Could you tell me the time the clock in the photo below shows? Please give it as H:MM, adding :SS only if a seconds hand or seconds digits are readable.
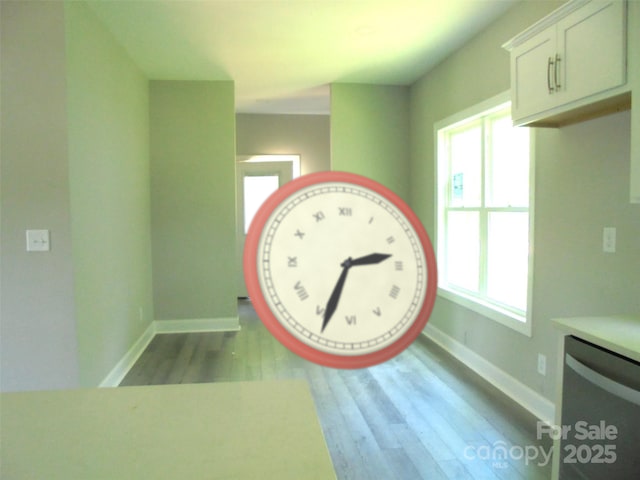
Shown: 2:34
